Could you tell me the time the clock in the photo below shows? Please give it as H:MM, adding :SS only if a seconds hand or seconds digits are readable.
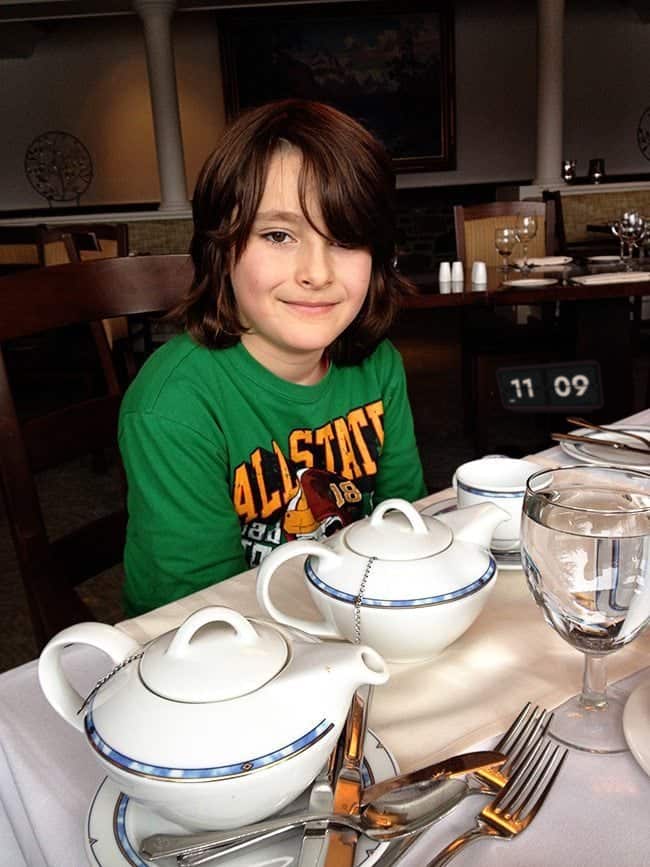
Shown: 11:09
